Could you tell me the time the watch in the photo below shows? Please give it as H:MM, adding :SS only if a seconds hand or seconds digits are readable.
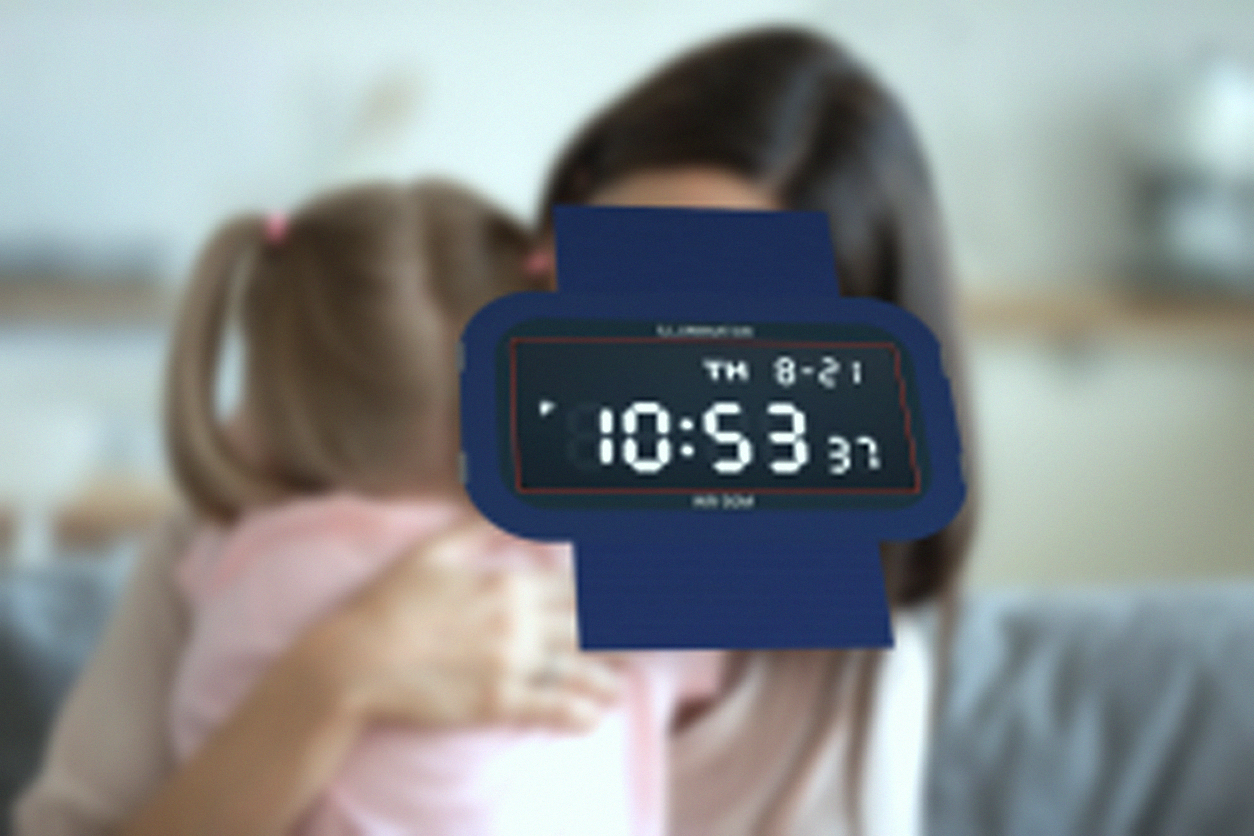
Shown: 10:53:37
